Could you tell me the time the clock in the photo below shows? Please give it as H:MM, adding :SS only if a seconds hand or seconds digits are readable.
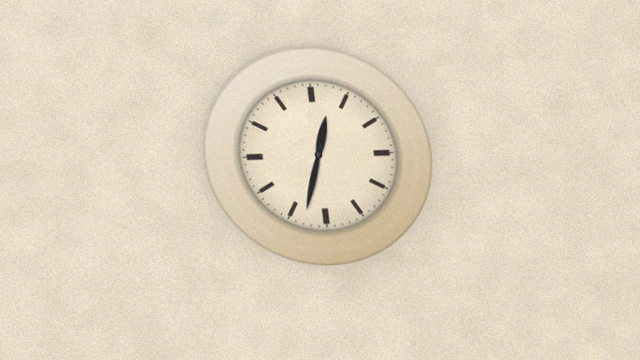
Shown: 12:33
